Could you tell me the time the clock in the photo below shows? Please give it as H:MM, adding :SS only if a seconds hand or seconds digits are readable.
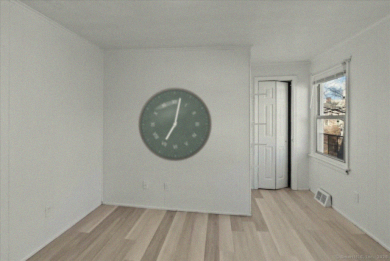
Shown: 7:02
